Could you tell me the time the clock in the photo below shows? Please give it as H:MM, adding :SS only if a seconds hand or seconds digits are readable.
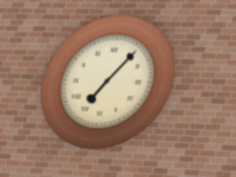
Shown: 7:06
